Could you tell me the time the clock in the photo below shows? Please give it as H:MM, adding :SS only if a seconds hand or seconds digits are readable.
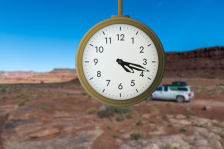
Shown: 4:18
